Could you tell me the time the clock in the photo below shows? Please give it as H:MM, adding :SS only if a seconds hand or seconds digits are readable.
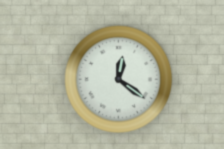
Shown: 12:21
